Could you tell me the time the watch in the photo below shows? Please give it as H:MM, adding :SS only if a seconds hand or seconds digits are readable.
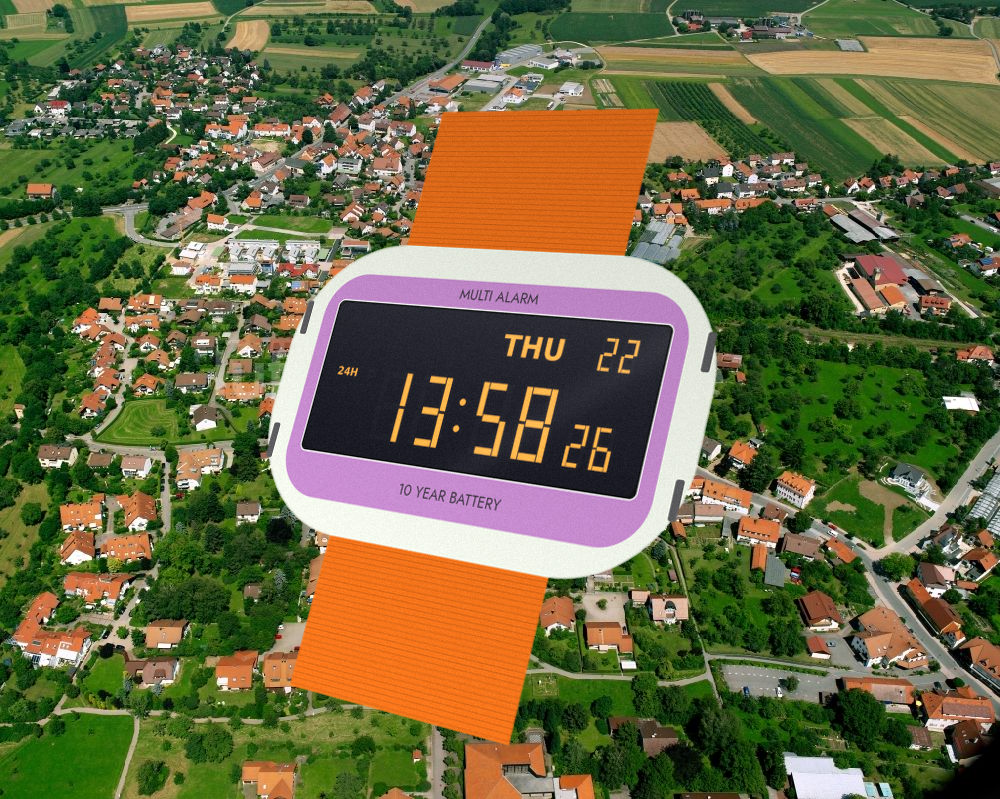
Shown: 13:58:26
